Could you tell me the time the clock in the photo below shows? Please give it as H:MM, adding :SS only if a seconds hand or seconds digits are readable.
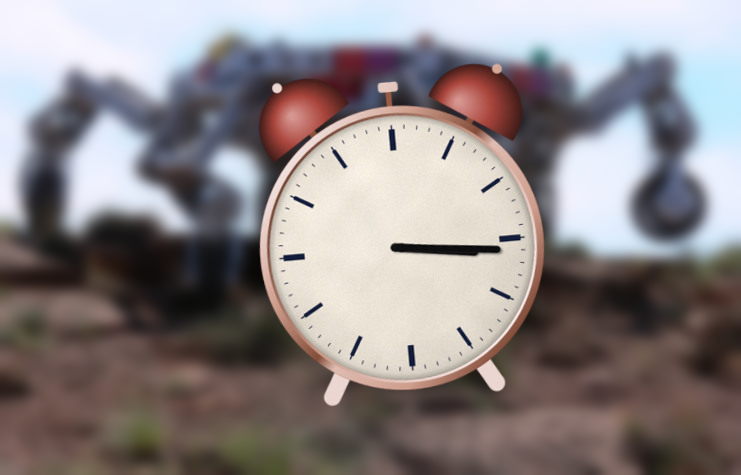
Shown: 3:16
